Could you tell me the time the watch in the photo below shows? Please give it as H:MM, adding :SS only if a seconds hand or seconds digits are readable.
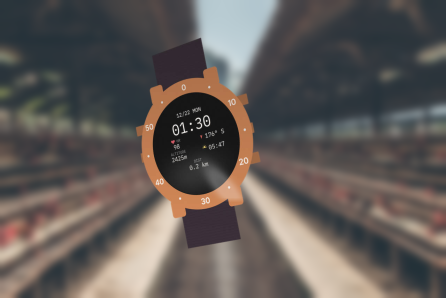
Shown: 1:30
